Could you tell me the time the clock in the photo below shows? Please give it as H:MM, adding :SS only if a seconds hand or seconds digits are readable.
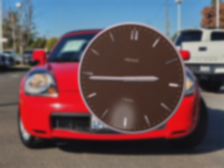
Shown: 2:44
